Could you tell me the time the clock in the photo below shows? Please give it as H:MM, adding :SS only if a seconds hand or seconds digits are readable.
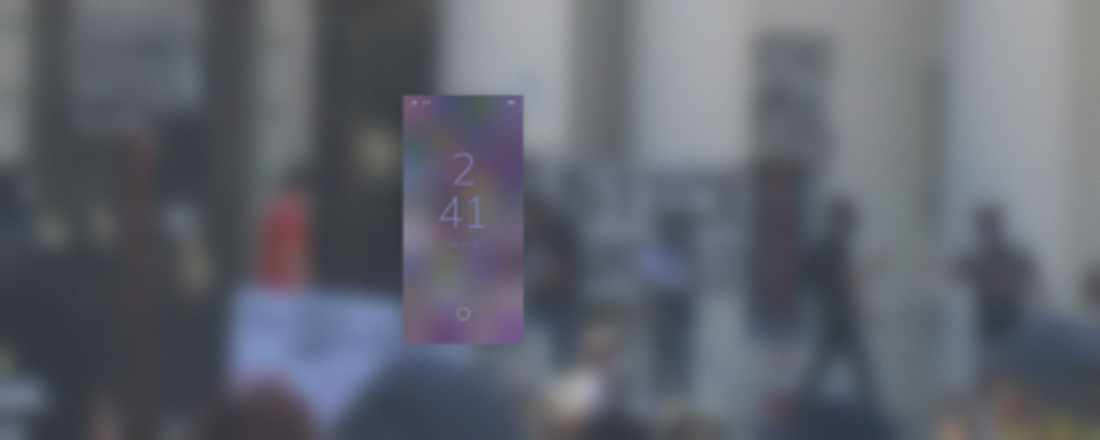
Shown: 2:41
